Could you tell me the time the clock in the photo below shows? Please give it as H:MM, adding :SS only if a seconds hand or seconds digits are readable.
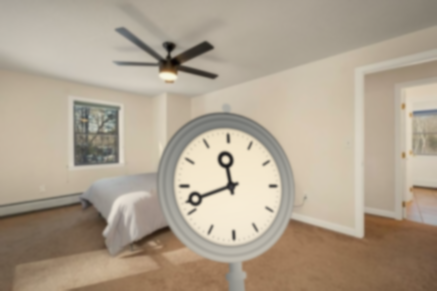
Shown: 11:42
